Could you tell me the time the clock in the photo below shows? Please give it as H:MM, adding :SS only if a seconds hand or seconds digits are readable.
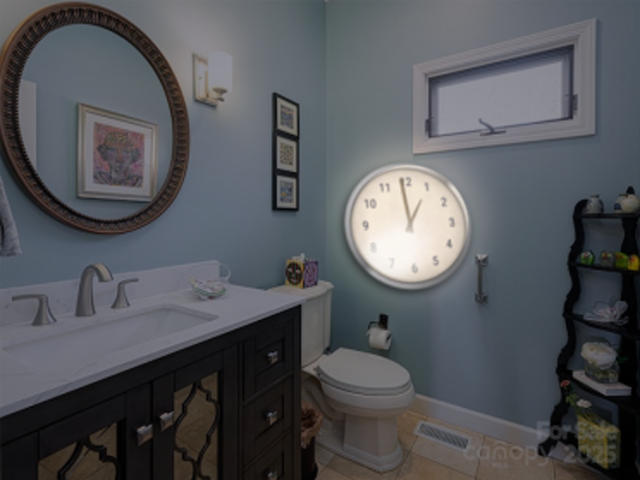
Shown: 12:59
